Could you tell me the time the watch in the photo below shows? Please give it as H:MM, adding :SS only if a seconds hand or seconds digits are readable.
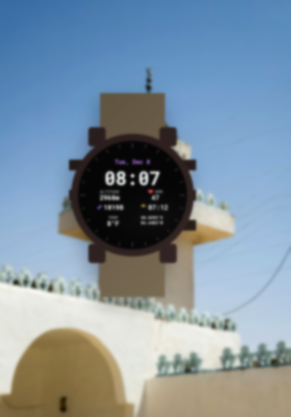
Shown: 8:07
